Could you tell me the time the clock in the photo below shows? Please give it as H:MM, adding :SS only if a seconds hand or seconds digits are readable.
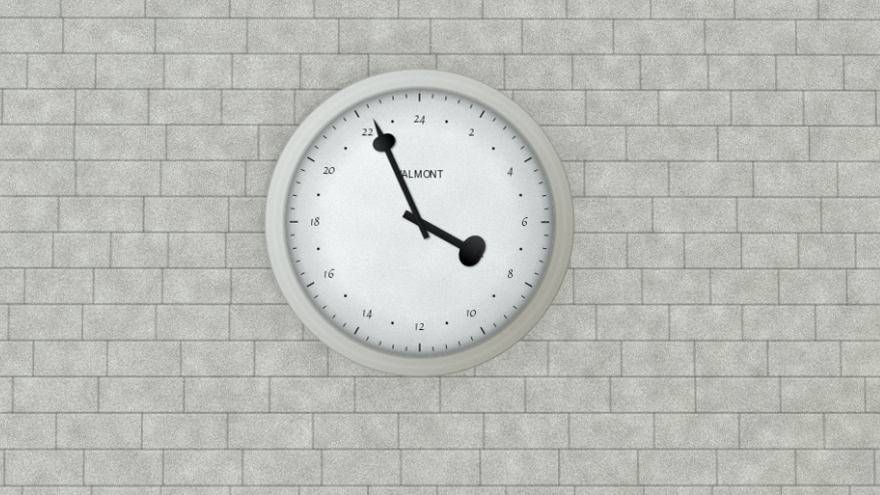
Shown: 7:56
